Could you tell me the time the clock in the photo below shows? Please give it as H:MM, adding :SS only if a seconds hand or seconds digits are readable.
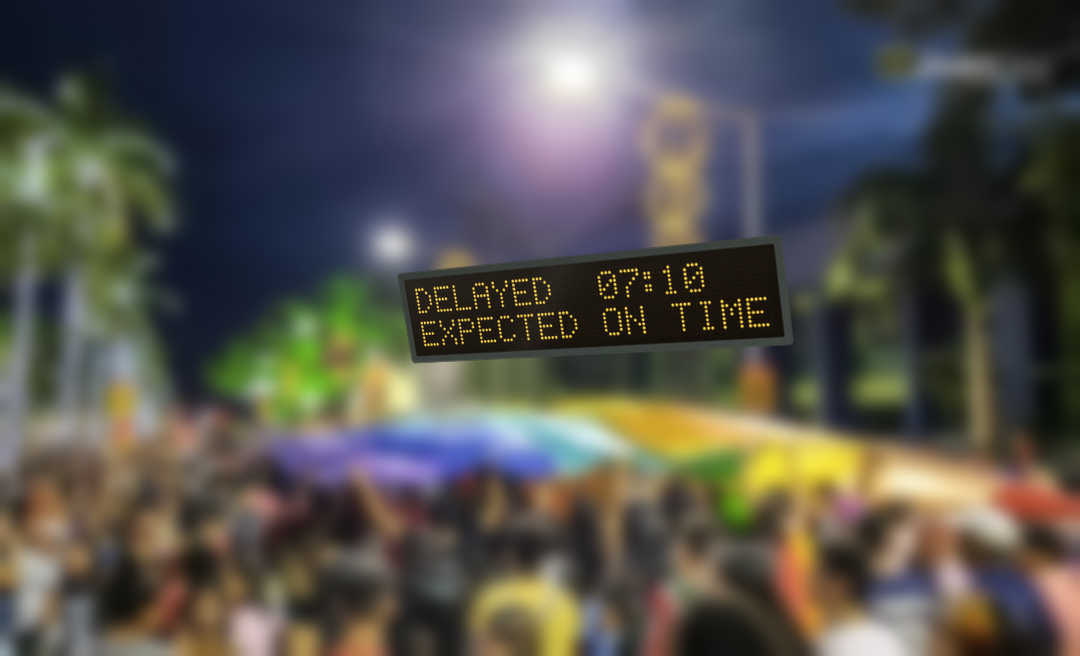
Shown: 7:10
